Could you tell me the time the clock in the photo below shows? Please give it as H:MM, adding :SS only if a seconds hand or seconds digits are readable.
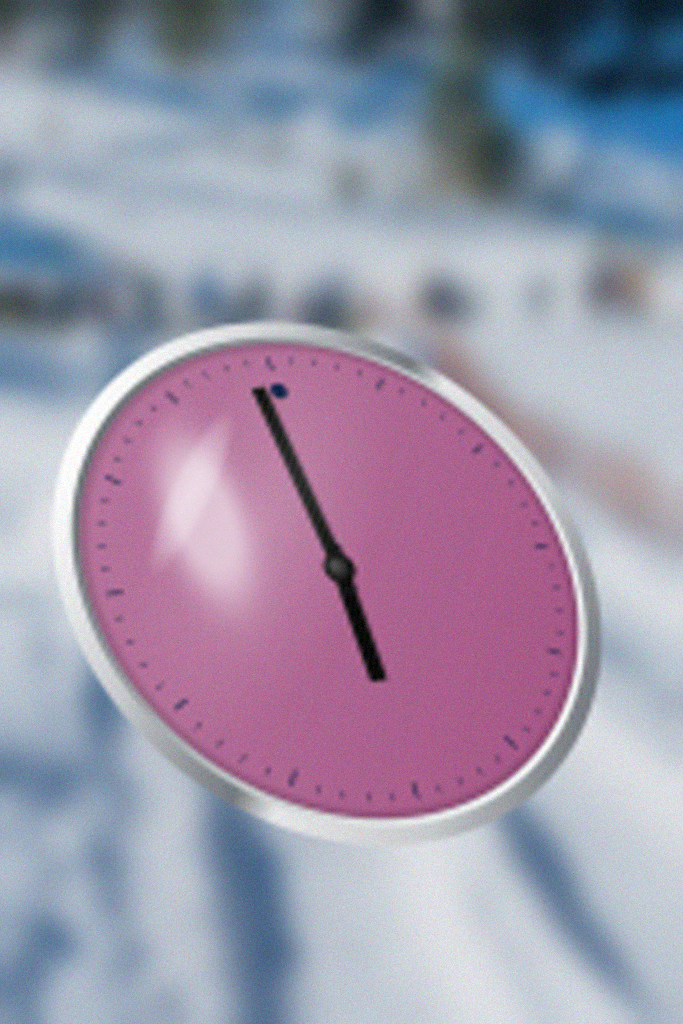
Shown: 5:59
